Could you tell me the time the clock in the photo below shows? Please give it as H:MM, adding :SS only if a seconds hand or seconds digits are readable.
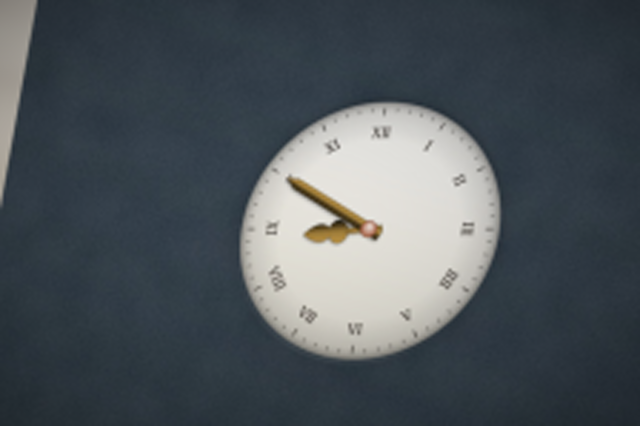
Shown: 8:50
